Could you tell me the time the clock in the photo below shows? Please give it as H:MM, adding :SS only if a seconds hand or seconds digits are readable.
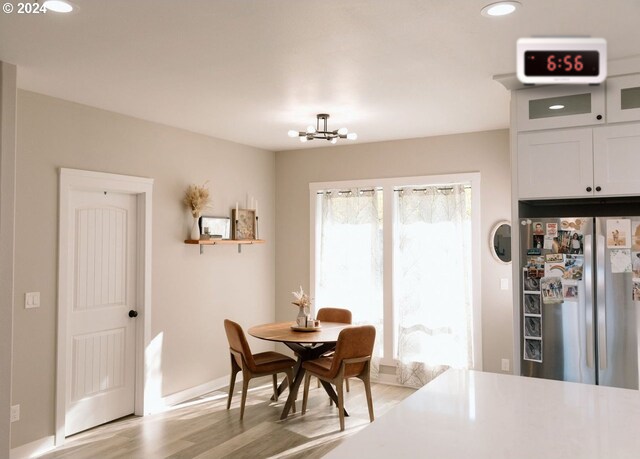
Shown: 6:56
